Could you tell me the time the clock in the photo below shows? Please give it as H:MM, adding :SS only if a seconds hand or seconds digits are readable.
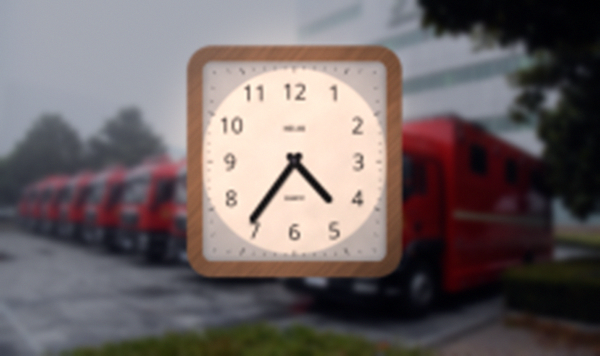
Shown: 4:36
